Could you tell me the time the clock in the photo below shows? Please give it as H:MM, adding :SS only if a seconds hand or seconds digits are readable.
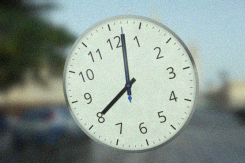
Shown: 8:02:02
